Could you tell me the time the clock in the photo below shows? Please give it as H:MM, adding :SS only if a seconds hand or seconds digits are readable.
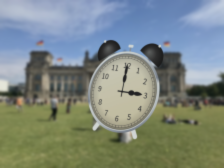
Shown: 3:00
